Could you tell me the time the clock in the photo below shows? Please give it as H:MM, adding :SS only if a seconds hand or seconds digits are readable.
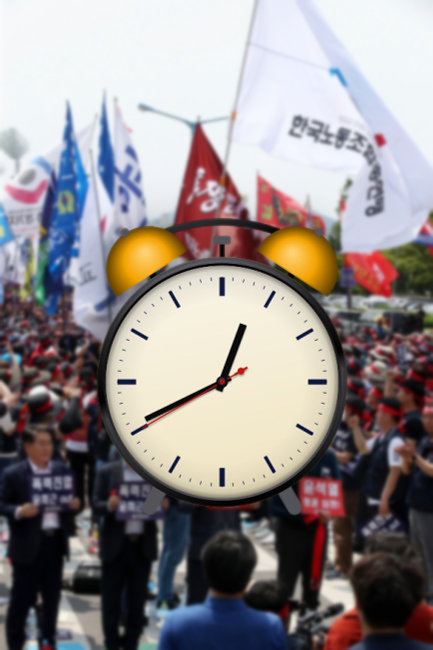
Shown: 12:40:40
